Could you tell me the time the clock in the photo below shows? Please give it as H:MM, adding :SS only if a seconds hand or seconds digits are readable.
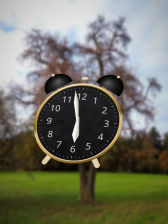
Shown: 5:58
